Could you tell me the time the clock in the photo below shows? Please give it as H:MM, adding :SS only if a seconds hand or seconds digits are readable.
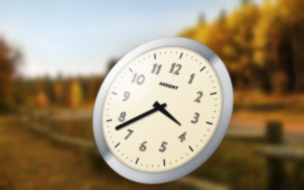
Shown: 3:38
